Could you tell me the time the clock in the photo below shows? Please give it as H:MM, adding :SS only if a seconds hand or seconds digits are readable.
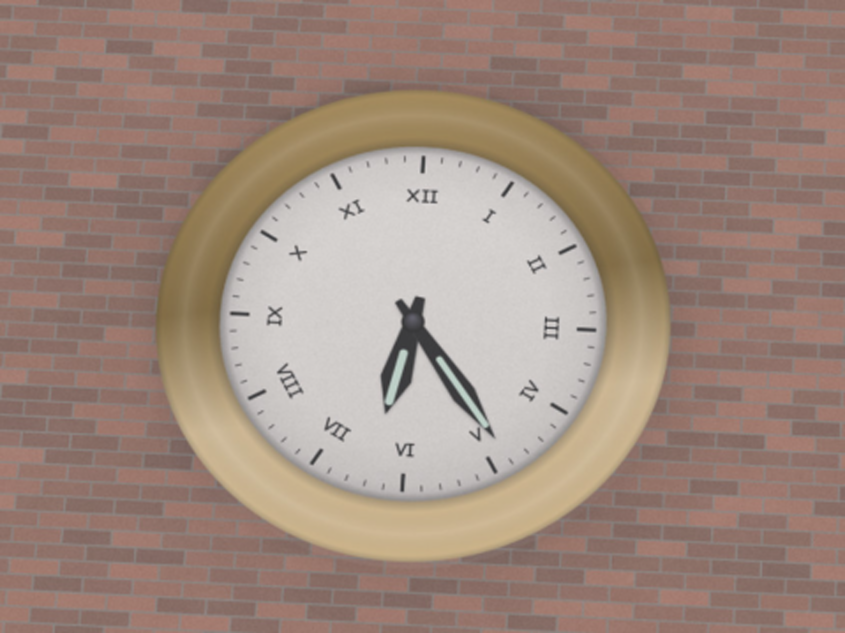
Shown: 6:24
